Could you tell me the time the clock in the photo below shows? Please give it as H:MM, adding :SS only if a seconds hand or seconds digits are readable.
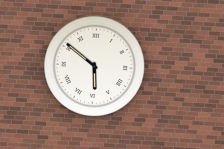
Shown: 5:51
